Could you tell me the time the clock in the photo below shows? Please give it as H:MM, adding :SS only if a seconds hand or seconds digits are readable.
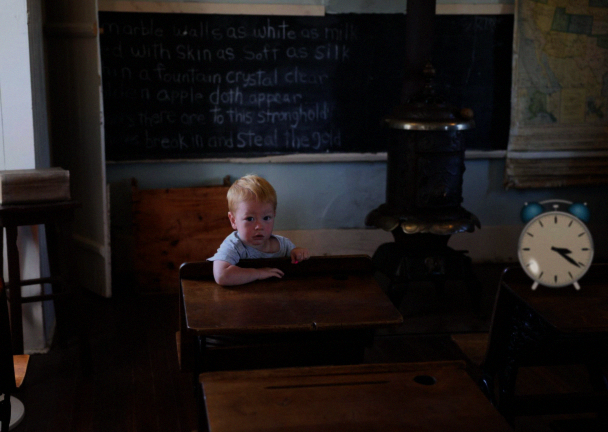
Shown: 3:21
